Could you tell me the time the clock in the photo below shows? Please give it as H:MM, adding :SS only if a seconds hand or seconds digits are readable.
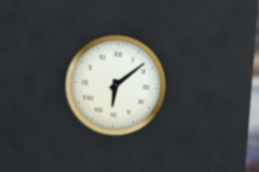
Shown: 6:08
